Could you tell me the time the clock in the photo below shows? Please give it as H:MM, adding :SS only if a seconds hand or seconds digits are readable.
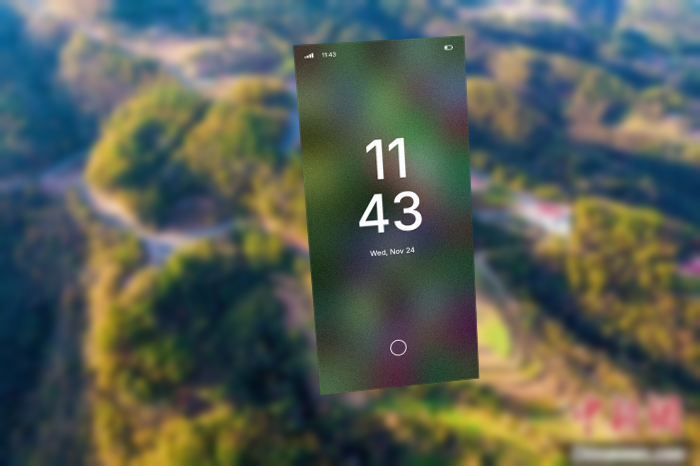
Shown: 11:43
